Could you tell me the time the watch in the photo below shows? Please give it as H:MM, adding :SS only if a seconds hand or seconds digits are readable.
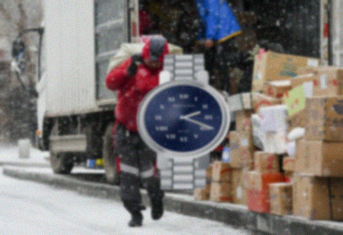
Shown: 2:19
